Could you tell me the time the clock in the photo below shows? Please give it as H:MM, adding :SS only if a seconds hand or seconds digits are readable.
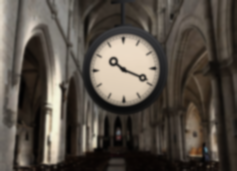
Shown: 10:19
